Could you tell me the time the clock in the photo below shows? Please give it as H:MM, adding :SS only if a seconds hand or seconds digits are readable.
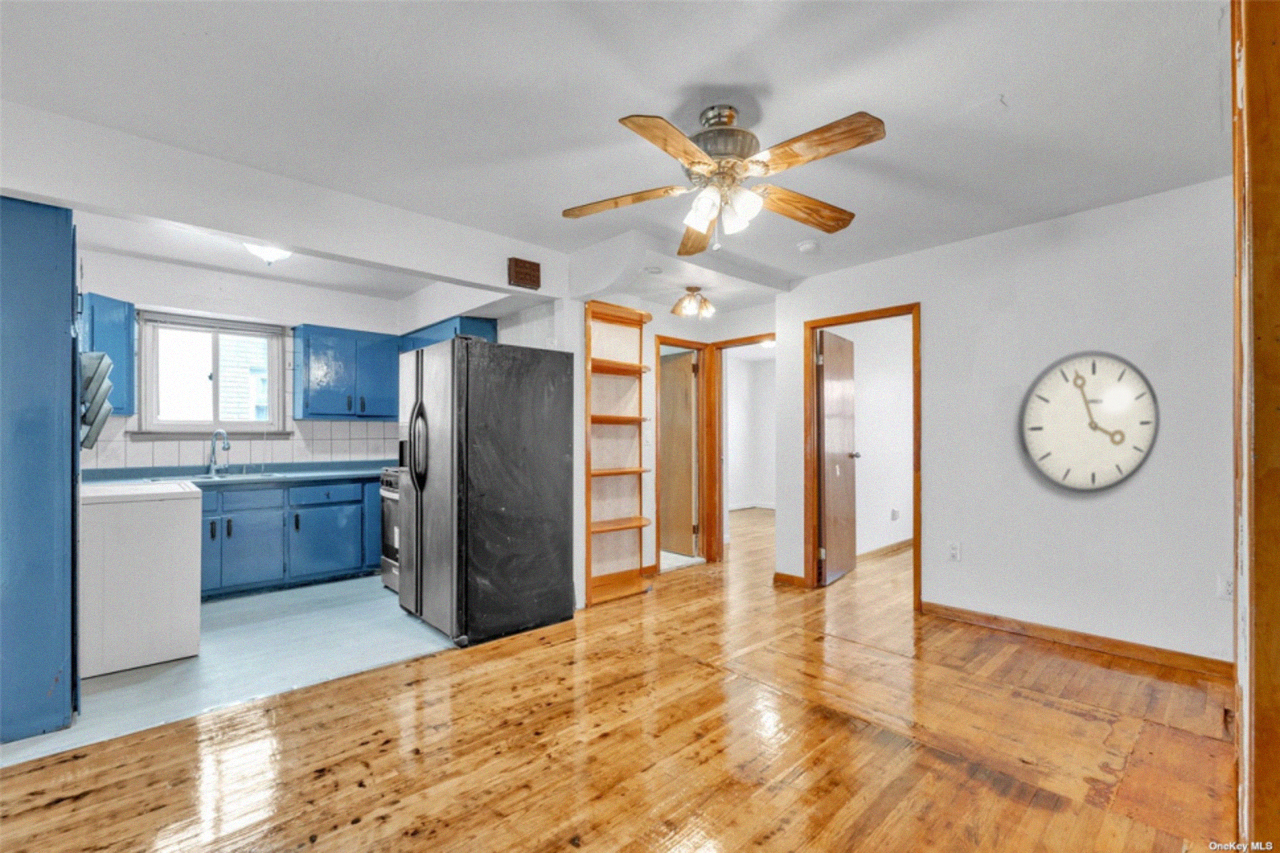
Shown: 3:57
